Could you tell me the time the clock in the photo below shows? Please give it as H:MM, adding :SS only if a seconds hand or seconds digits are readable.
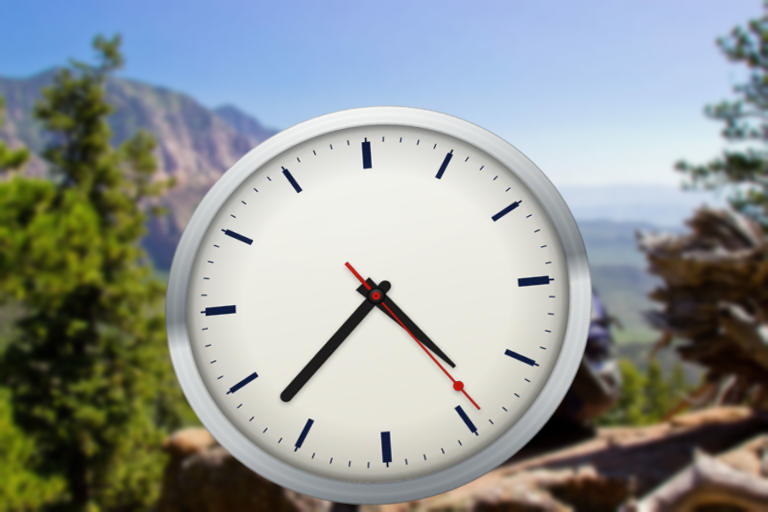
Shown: 4:37:24
